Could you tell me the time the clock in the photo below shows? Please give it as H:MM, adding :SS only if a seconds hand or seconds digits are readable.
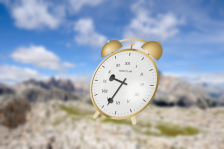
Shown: 9:34
